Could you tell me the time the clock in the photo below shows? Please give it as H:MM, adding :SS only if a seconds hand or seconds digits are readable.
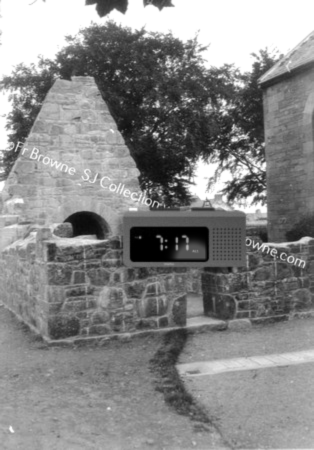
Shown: 7:17
